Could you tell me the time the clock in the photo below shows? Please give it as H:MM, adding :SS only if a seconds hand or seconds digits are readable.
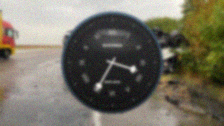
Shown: 3:35
